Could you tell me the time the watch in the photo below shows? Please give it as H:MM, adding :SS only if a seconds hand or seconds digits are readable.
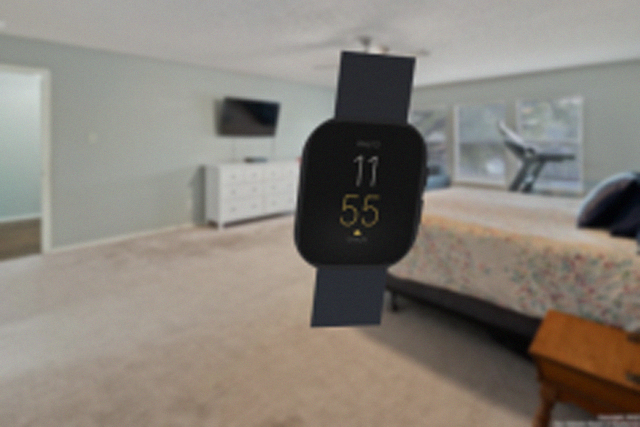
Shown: 11:55
